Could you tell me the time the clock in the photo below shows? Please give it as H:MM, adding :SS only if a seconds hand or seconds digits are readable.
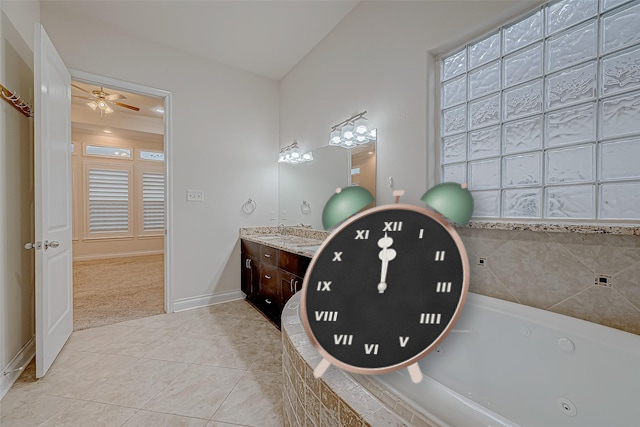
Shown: 11:59
